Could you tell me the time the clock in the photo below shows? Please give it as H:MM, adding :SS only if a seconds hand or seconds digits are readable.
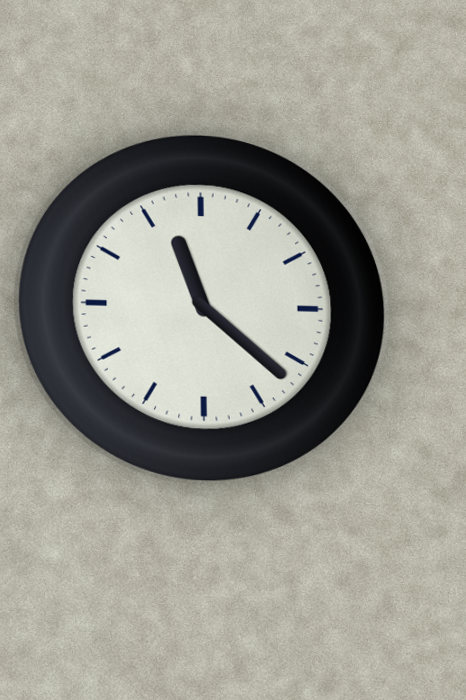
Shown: 11:22
